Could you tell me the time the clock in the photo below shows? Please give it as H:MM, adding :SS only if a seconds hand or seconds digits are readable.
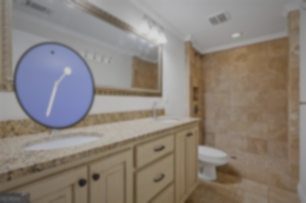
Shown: 1:34
